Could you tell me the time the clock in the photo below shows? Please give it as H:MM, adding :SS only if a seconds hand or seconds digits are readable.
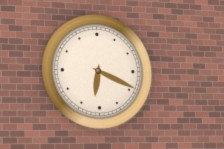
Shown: 6:19
